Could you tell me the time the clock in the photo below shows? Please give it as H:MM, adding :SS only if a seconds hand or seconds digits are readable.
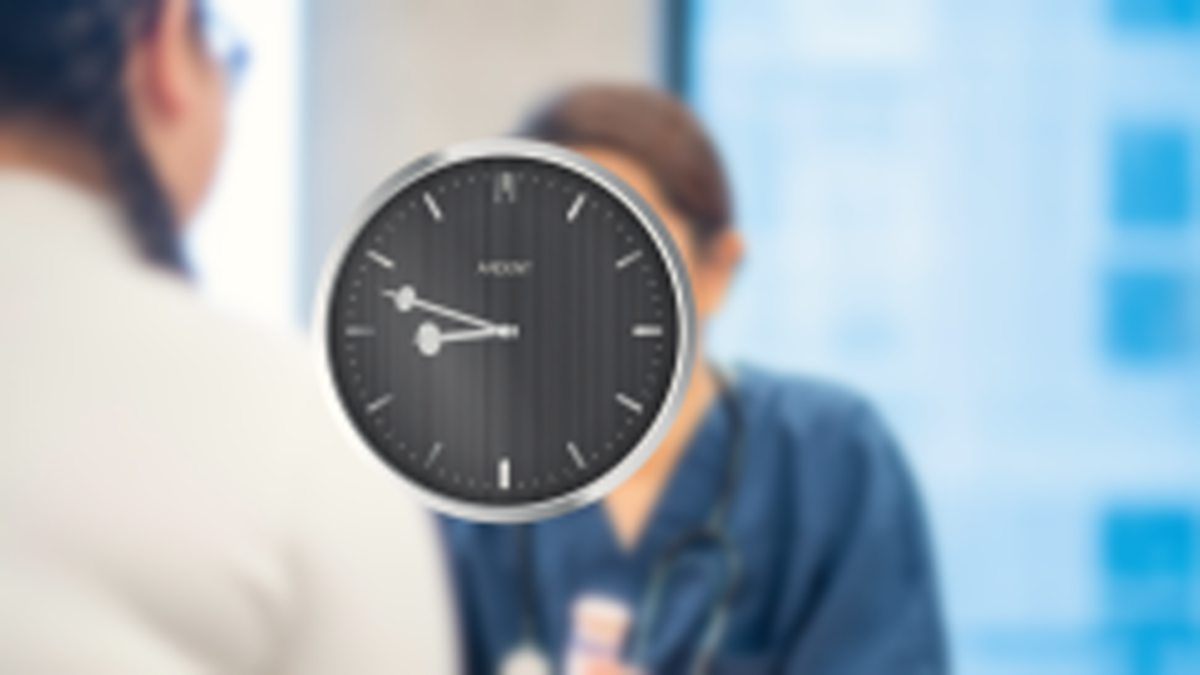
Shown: 8:48
